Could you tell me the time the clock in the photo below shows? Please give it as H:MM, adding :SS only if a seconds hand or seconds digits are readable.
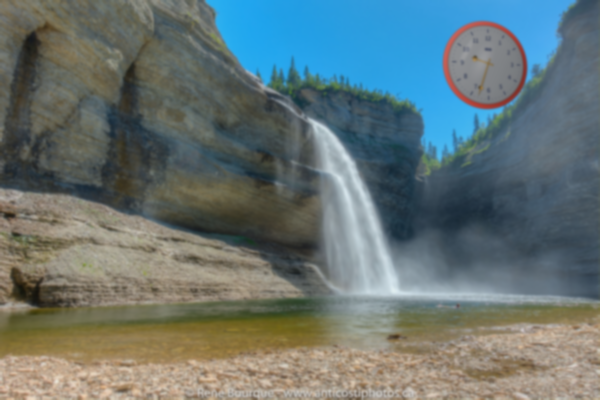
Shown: 9:33
